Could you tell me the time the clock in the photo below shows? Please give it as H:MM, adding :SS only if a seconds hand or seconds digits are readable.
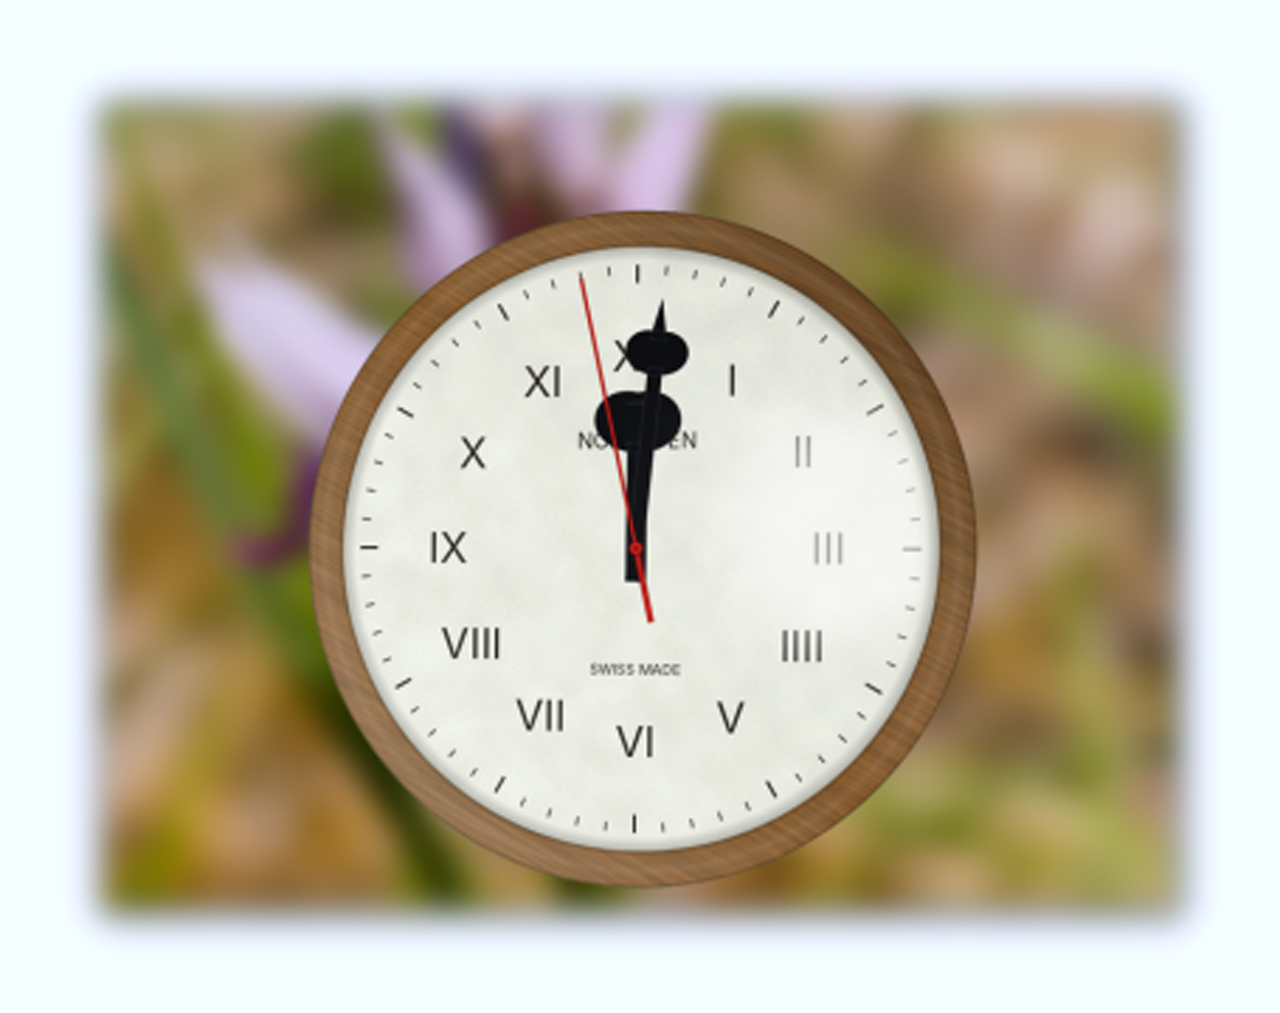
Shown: 12:00:58
